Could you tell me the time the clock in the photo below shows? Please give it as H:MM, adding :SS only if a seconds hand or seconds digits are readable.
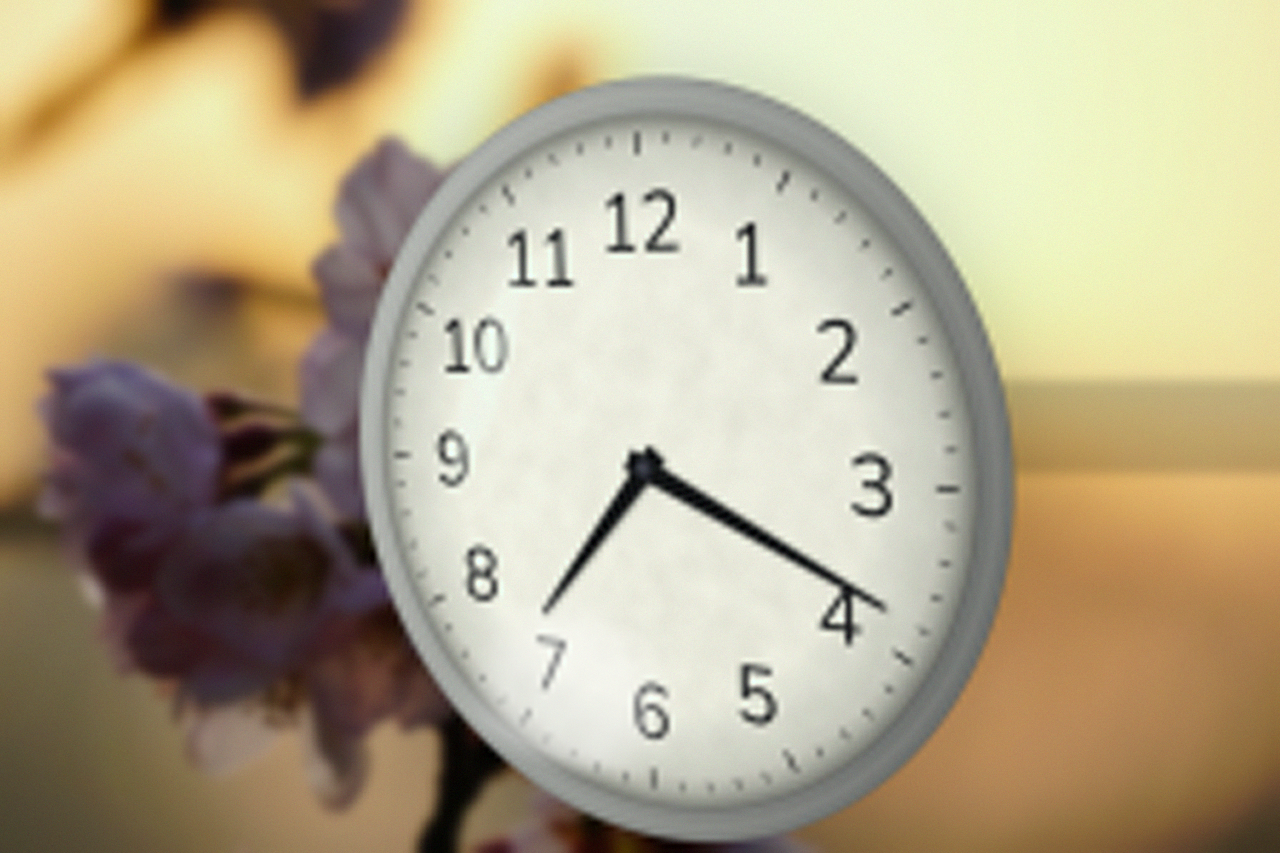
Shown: 7:19
